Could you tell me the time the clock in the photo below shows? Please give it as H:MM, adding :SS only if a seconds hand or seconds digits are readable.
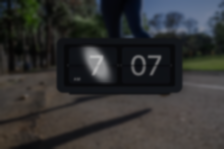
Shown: 7:07
